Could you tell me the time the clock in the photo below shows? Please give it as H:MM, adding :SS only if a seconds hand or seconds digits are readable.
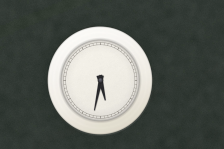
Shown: 5:32
